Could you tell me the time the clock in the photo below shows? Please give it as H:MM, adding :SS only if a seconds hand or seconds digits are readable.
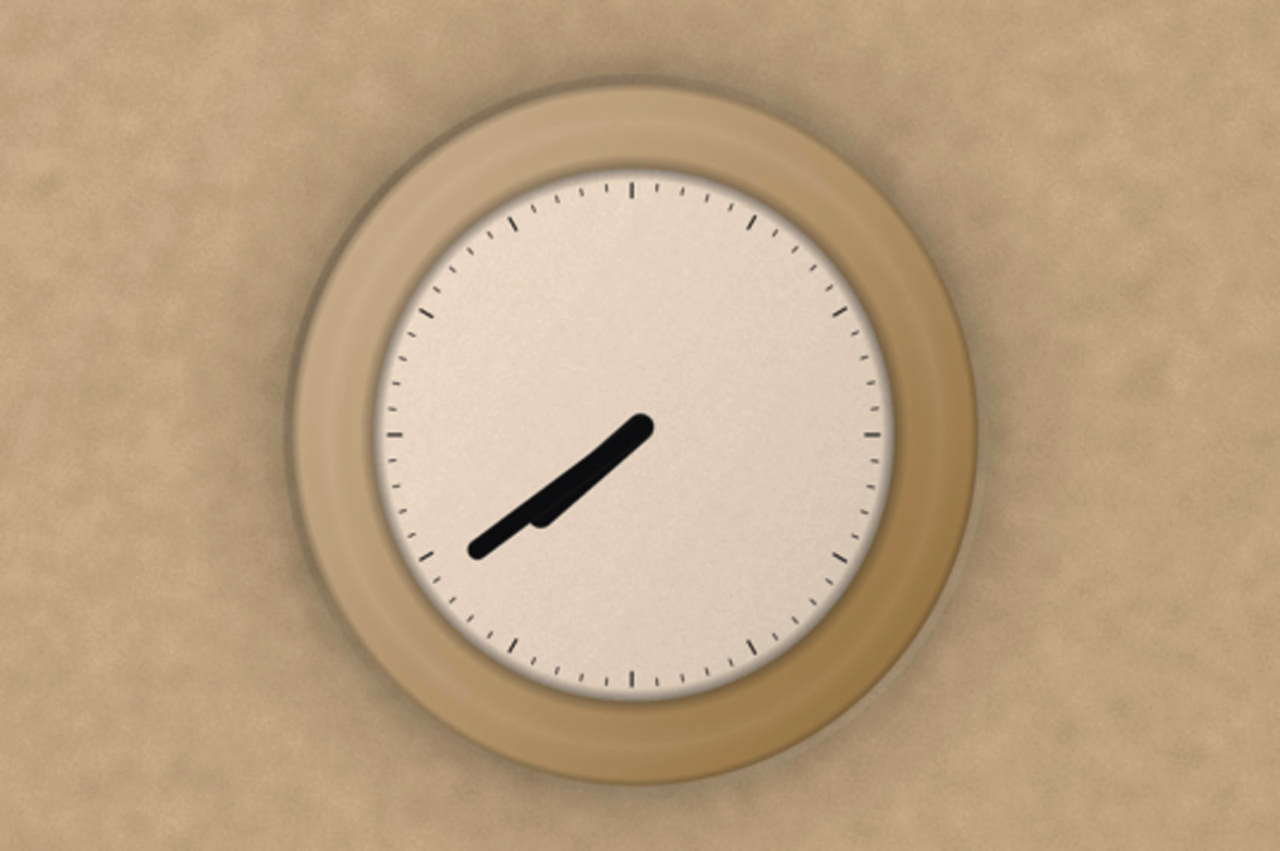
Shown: 7:39
